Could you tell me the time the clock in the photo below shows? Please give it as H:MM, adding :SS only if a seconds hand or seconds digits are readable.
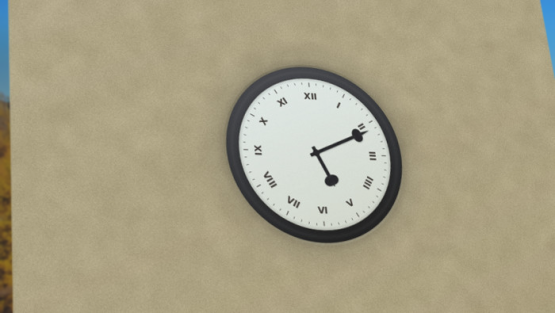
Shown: 5:11
